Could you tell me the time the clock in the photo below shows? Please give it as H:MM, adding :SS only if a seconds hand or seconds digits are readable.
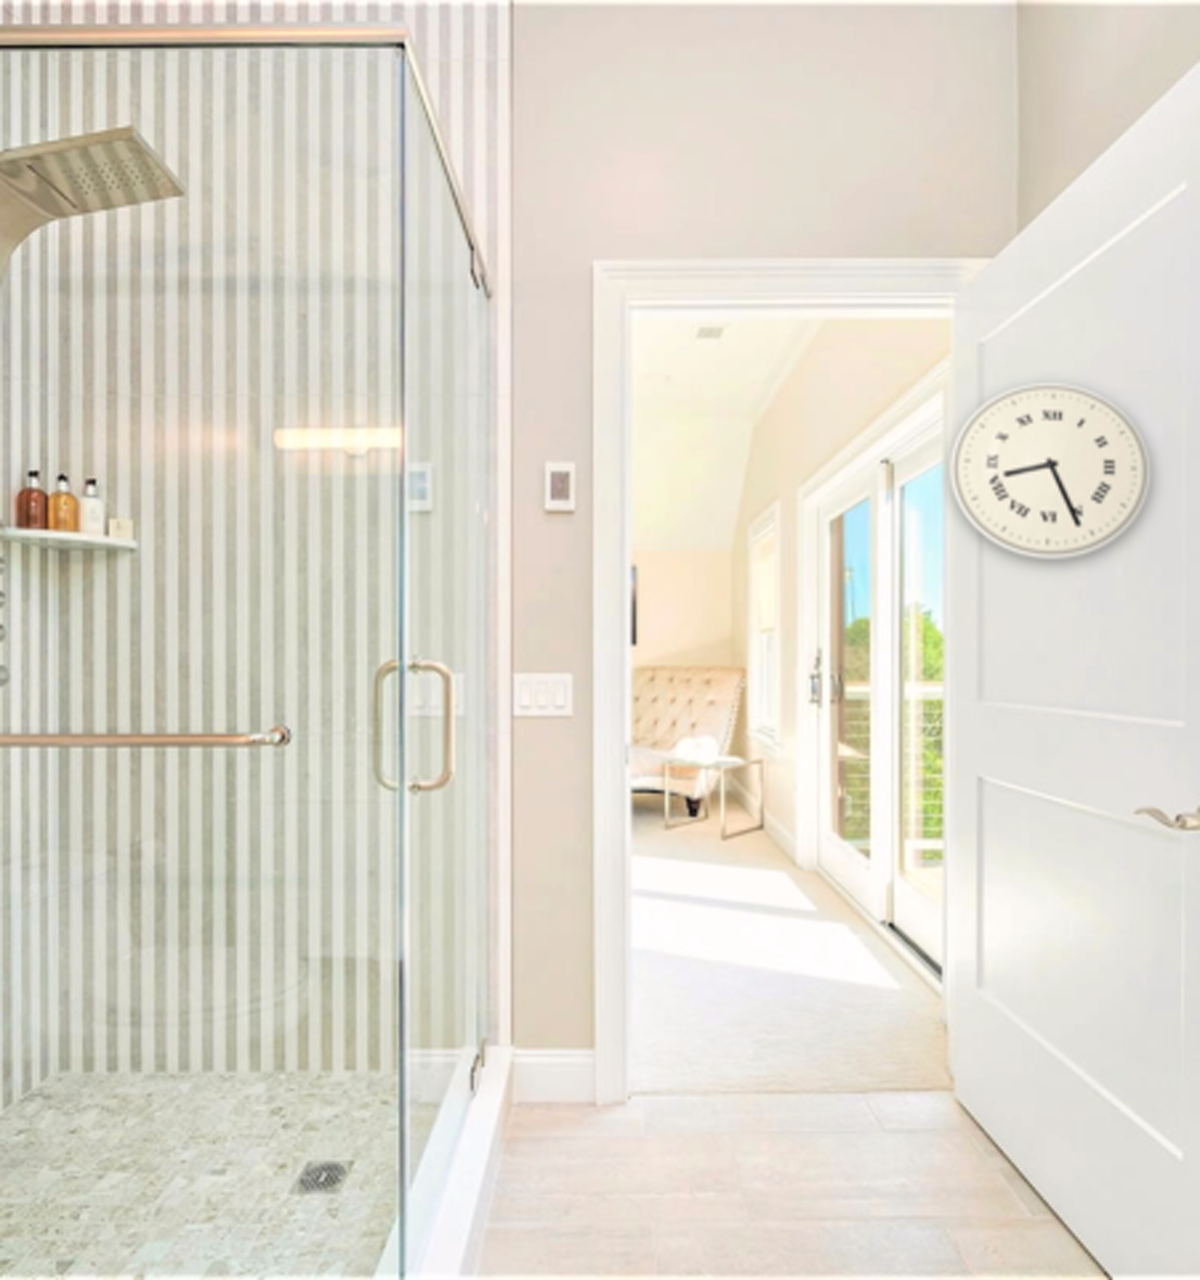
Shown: 8:26
